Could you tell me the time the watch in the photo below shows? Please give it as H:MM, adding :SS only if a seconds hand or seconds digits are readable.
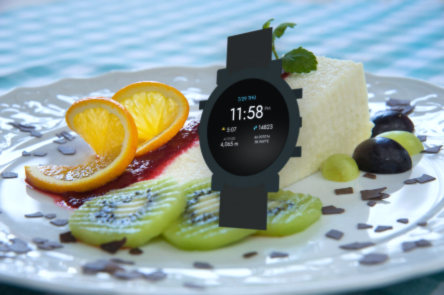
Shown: 11:58
